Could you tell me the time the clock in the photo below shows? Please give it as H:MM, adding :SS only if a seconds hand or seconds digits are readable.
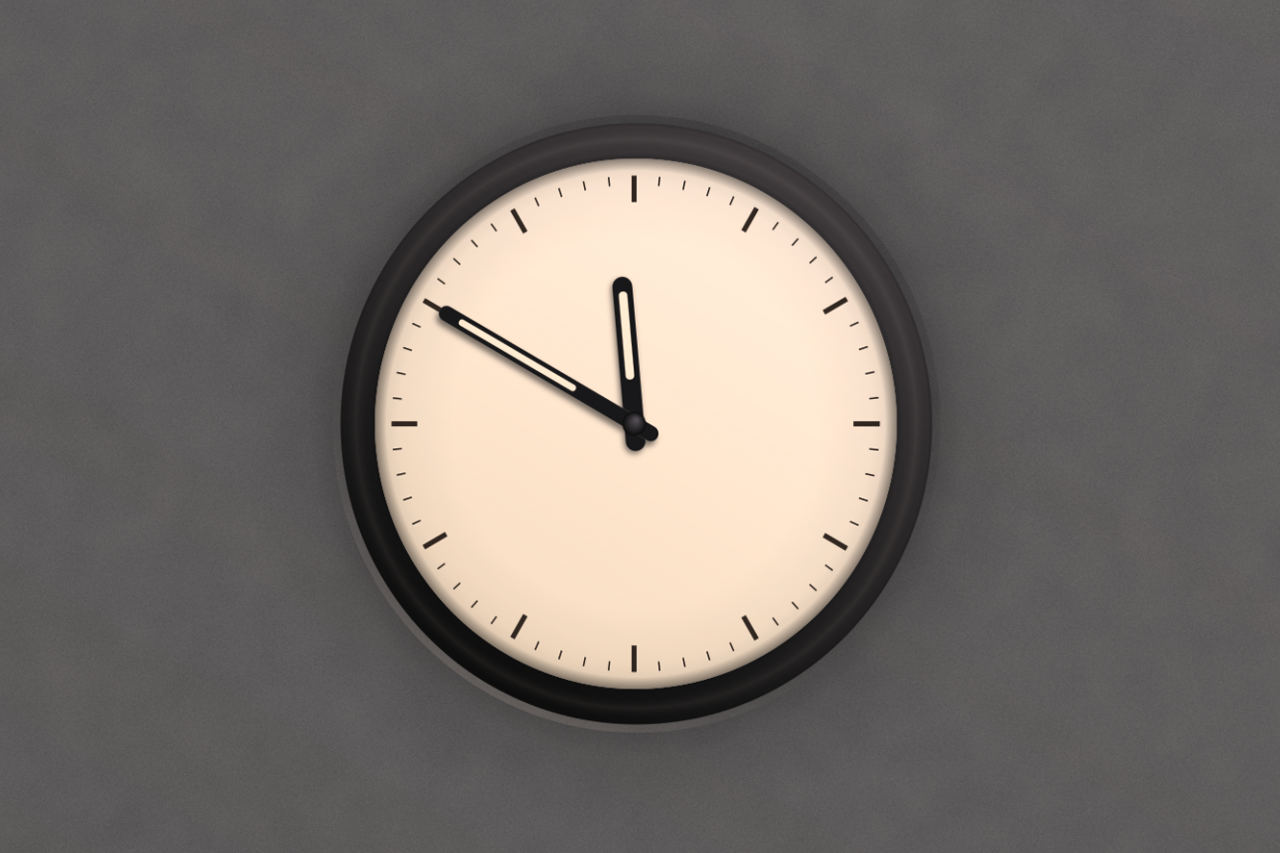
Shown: 11:50
